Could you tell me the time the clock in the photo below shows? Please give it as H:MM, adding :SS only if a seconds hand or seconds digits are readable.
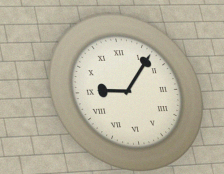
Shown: 9:07
